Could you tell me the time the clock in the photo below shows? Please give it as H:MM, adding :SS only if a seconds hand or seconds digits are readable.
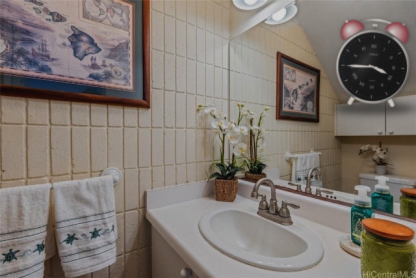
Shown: 3:45
